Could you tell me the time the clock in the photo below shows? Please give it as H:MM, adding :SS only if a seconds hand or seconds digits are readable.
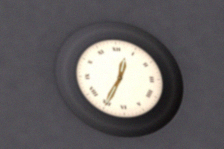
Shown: 12:35
